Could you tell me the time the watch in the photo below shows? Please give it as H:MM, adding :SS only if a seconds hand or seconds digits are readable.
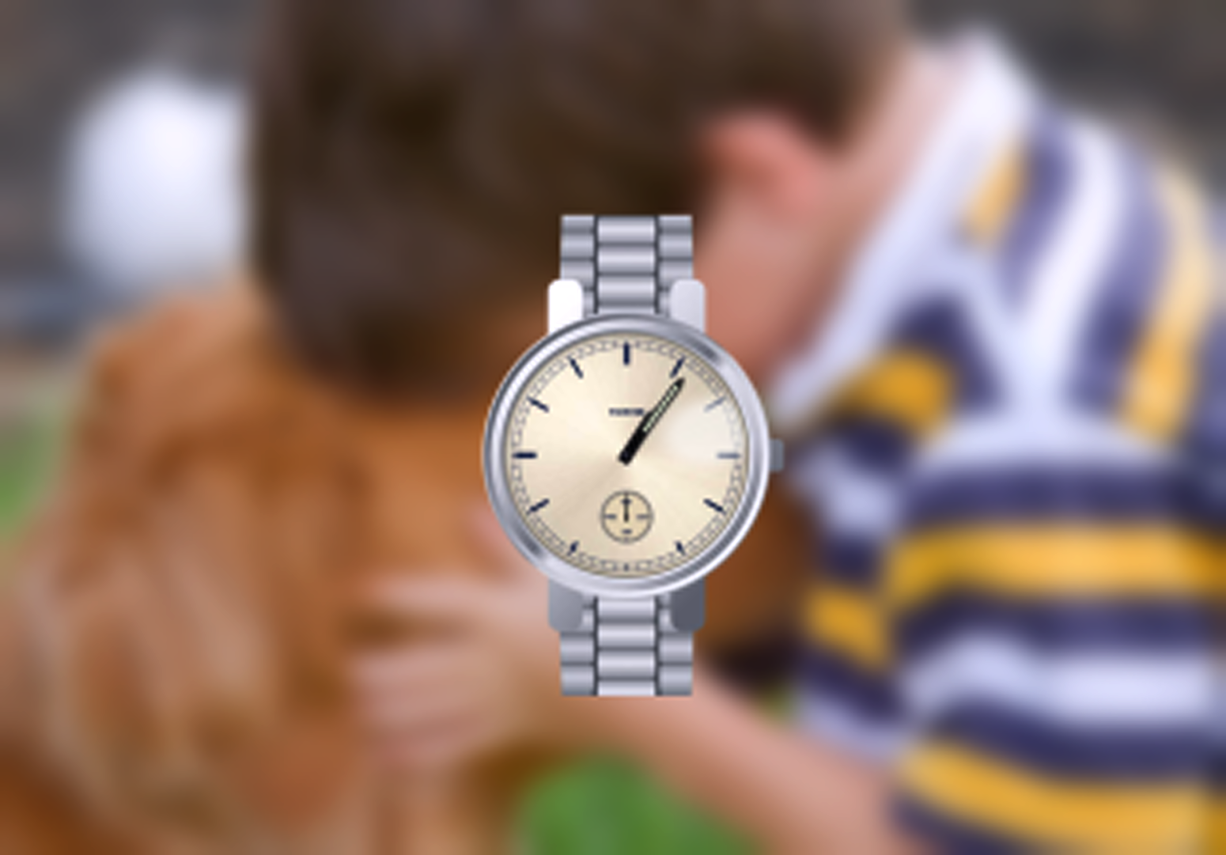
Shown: 1:06
